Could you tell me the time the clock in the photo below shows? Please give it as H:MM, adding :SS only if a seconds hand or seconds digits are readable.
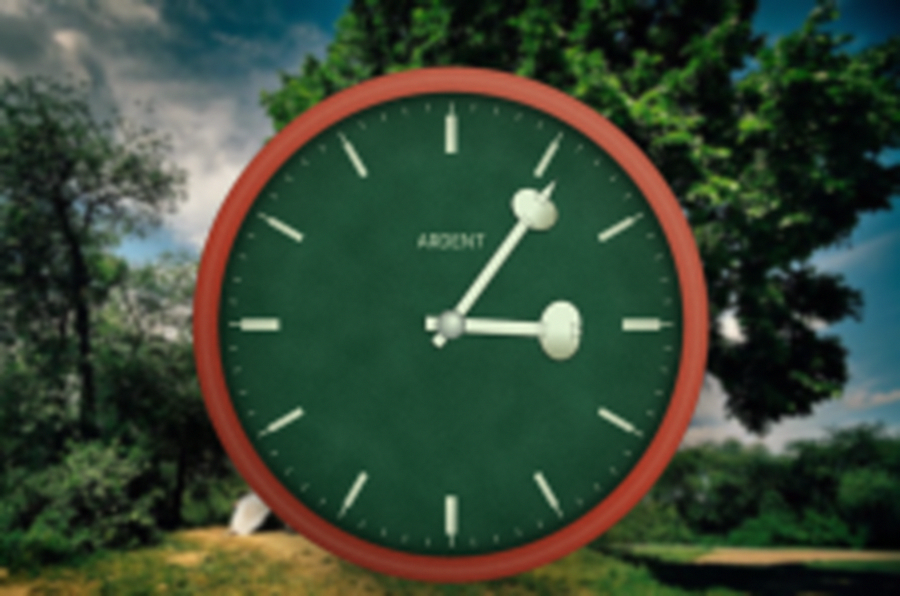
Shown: 3:06
